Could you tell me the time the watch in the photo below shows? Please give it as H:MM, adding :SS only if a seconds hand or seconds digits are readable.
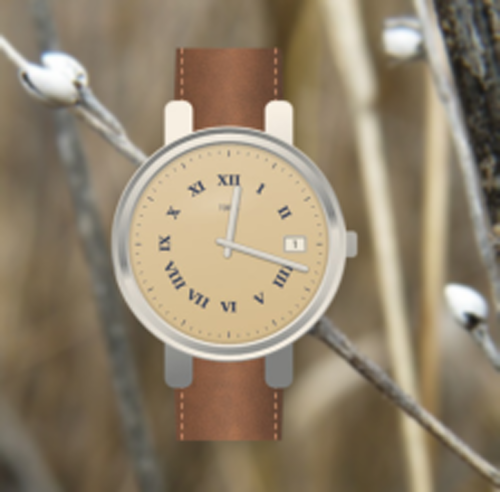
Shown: 12:18
